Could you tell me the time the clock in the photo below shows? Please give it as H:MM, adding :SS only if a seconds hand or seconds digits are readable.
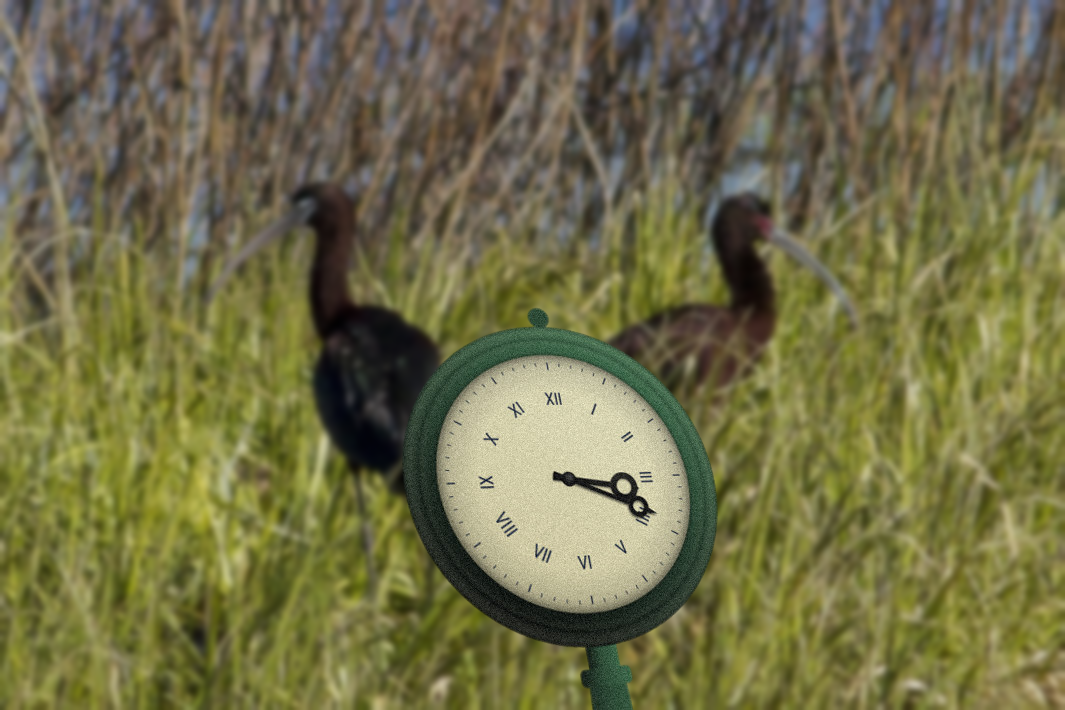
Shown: 3:19
